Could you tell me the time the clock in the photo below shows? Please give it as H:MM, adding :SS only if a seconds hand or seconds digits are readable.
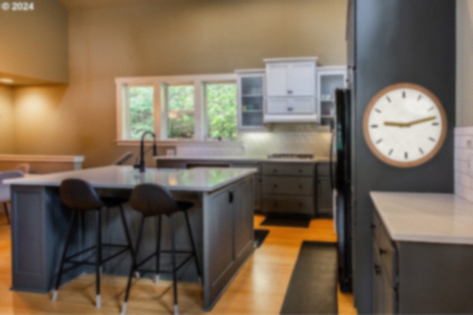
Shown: 9:13
